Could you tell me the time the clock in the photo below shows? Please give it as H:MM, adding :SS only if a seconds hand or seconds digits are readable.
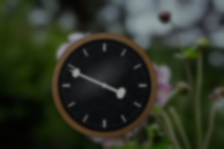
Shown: 3:49
